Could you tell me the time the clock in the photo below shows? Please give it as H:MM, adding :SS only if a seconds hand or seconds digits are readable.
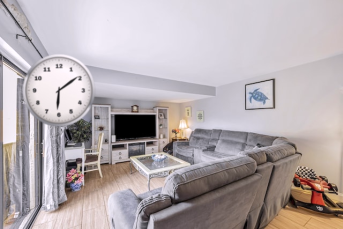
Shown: 6:09
